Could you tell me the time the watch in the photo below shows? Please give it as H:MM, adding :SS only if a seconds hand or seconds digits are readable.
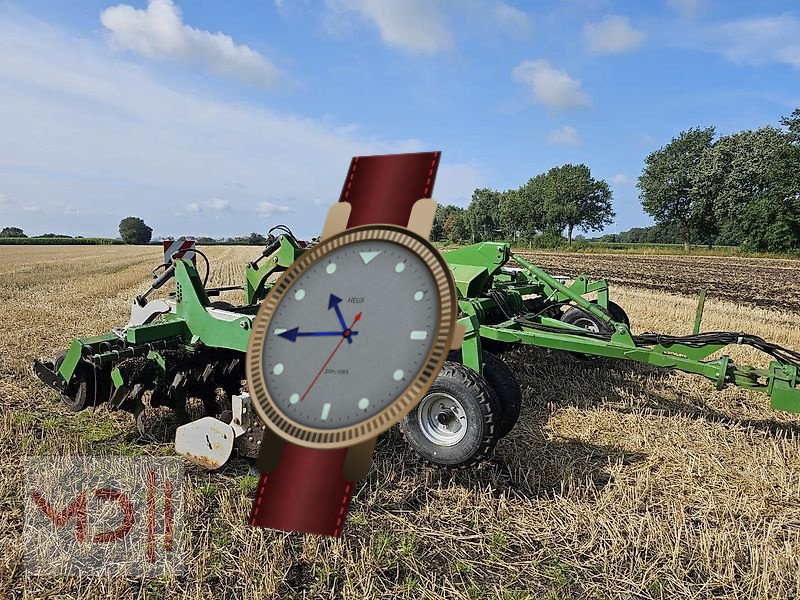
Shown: 10:44:34
